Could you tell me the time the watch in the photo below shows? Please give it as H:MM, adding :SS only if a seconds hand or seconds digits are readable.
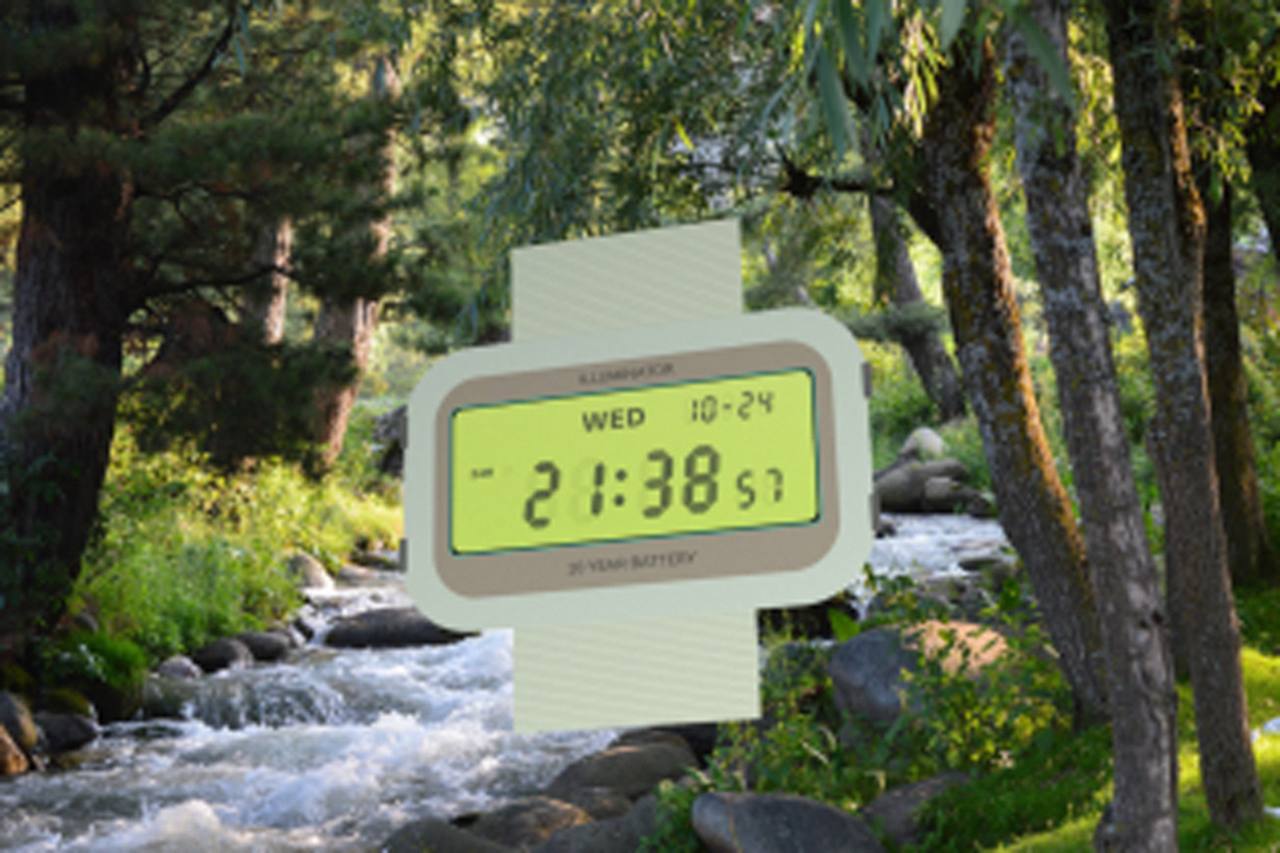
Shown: 21:38:57
